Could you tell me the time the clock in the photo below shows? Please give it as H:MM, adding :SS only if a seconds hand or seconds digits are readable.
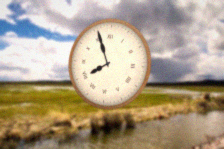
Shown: 7:56
